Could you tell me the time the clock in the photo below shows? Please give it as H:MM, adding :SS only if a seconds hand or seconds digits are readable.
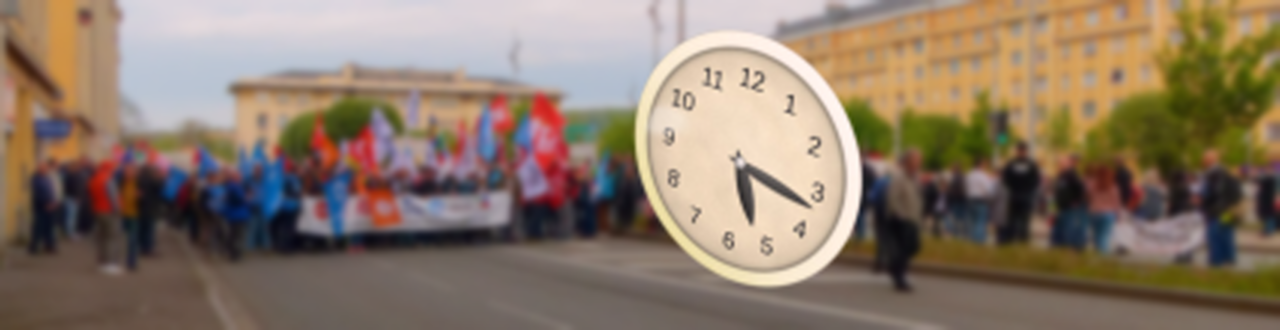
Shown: 5:17
